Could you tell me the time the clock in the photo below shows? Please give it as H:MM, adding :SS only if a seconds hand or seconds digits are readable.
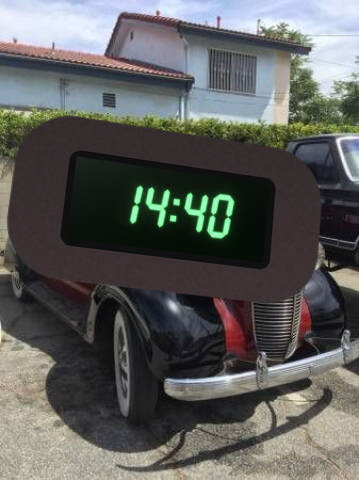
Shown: 14:40
